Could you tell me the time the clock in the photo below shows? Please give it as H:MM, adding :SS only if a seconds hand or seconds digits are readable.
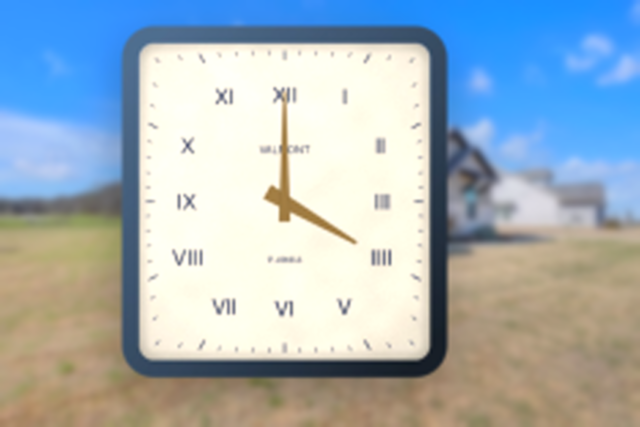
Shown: 4:00
